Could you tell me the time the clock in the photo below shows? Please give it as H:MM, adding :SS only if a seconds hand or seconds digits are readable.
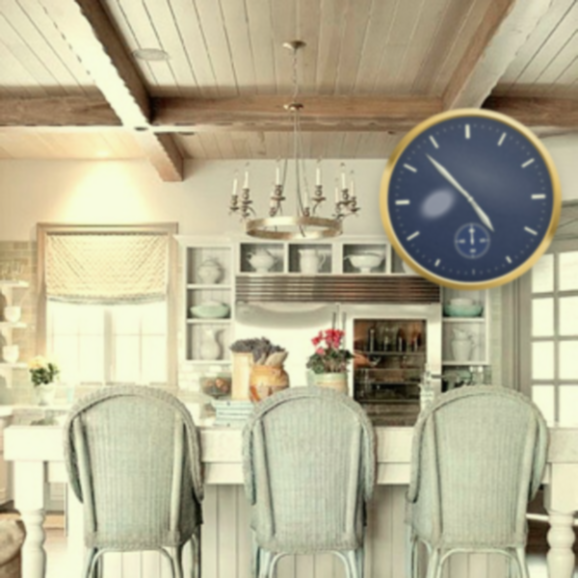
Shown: 4:53
